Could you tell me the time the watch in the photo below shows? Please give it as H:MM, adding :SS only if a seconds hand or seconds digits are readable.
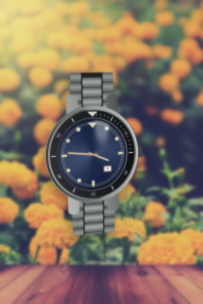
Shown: 3:46
